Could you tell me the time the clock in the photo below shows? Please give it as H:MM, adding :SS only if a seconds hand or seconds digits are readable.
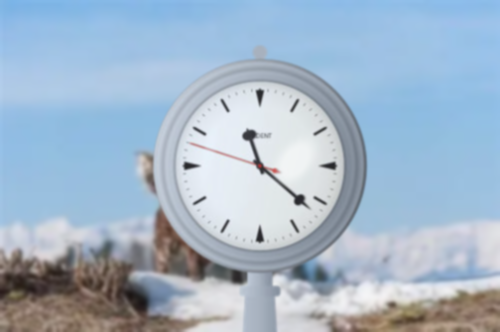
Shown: 11:21:48
